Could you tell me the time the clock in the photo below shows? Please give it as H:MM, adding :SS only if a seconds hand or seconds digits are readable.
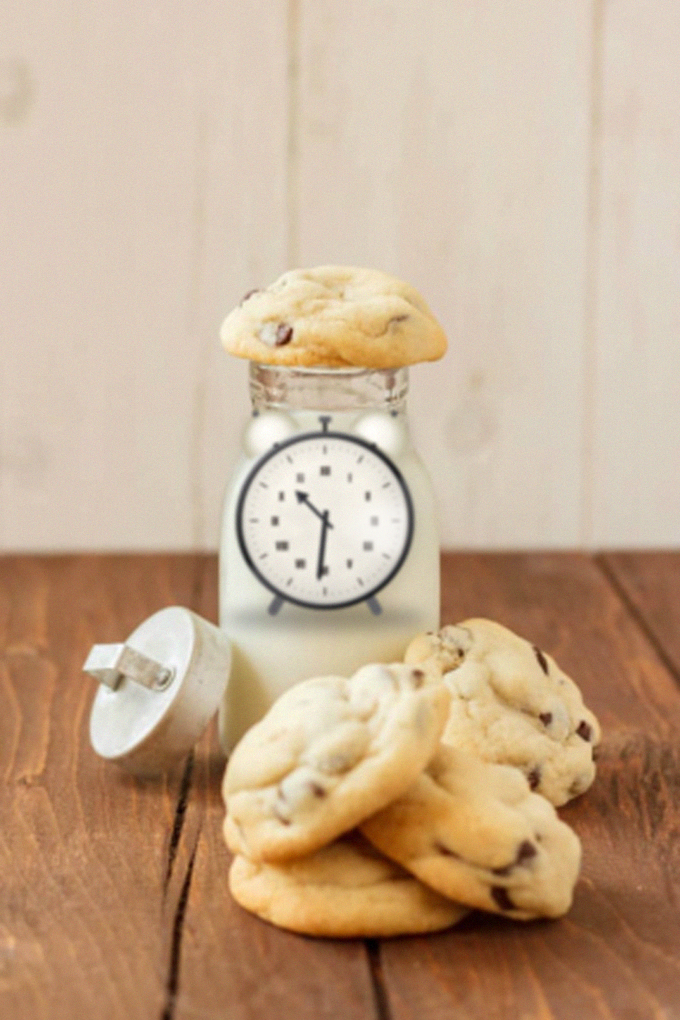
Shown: 10:31
